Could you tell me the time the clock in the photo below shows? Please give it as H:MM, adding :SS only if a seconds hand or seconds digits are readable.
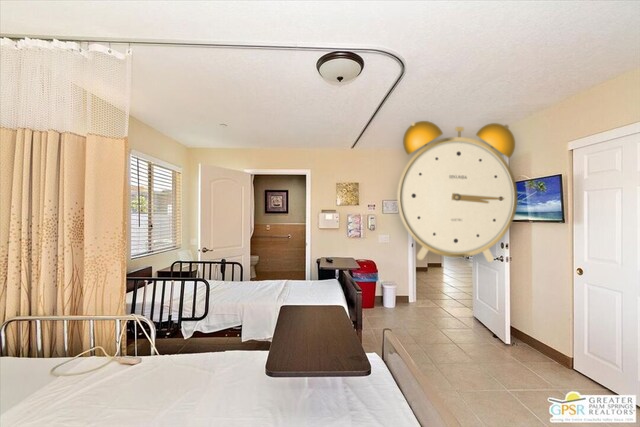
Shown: 3:15
